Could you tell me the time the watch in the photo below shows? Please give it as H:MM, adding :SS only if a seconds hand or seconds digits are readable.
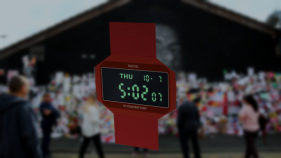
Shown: 5:02:07
